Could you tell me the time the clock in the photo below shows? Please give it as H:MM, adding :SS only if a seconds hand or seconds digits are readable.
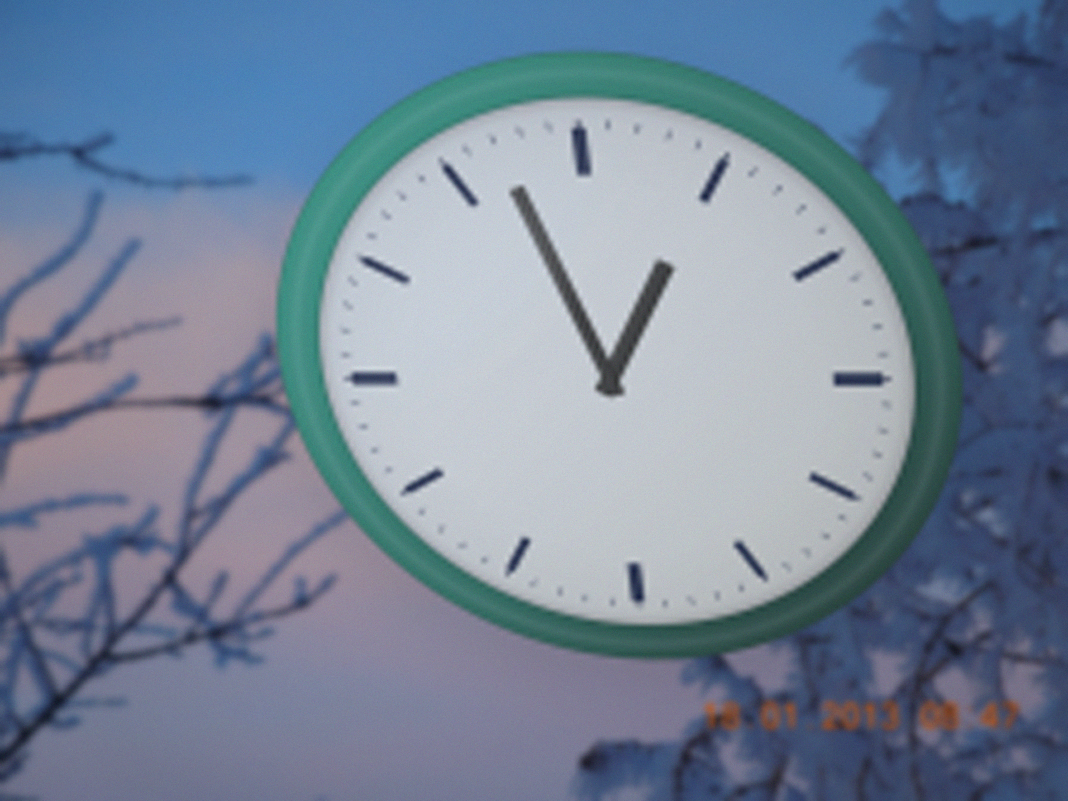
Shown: 12:57
